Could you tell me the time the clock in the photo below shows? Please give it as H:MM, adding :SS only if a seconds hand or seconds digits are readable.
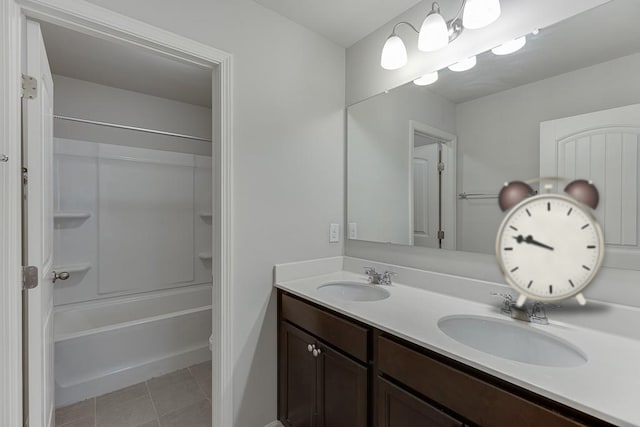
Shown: 9:48
